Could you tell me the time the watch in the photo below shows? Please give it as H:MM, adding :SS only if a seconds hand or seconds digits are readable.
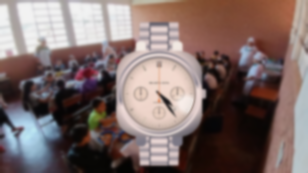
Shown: 4:24
